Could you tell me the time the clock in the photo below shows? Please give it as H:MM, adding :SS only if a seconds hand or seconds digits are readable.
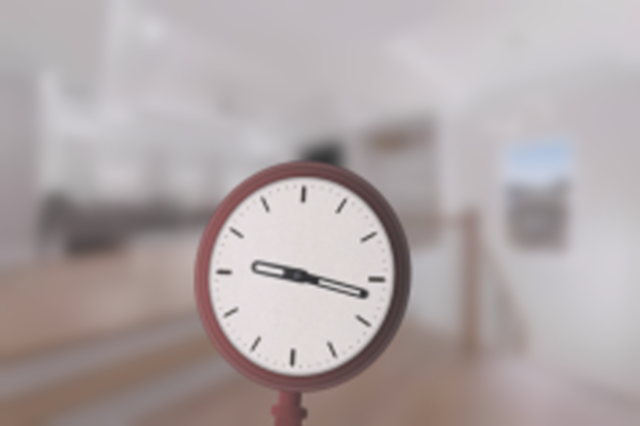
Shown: 9:17
